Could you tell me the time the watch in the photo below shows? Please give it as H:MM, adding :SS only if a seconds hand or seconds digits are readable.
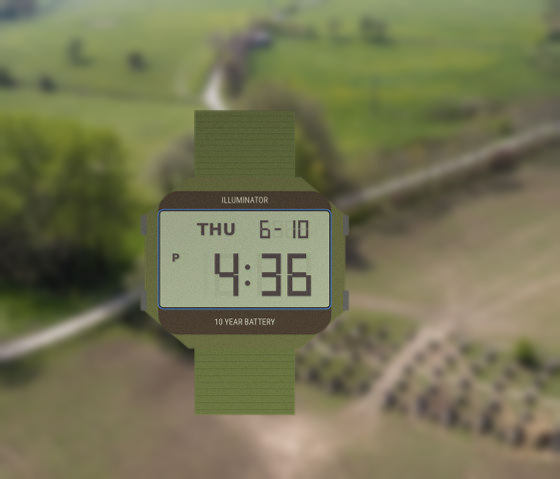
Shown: 4:36
